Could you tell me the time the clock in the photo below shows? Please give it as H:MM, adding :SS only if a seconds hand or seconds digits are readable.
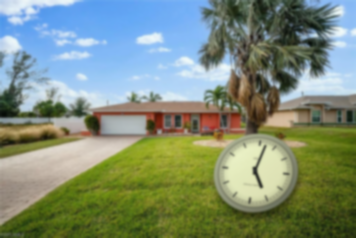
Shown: 5:02
